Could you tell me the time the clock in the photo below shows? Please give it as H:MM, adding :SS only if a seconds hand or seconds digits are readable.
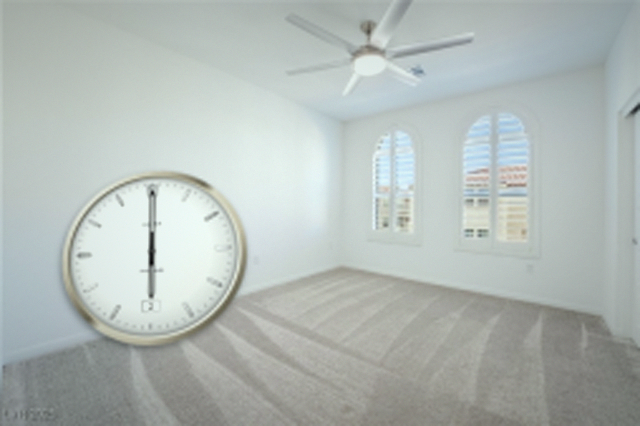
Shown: 6:00
